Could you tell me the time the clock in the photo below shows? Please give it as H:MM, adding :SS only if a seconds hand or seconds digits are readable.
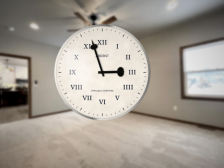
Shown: 2:57
